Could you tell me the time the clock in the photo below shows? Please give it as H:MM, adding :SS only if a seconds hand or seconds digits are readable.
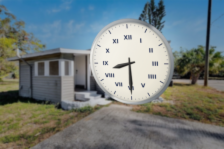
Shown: 8:30
